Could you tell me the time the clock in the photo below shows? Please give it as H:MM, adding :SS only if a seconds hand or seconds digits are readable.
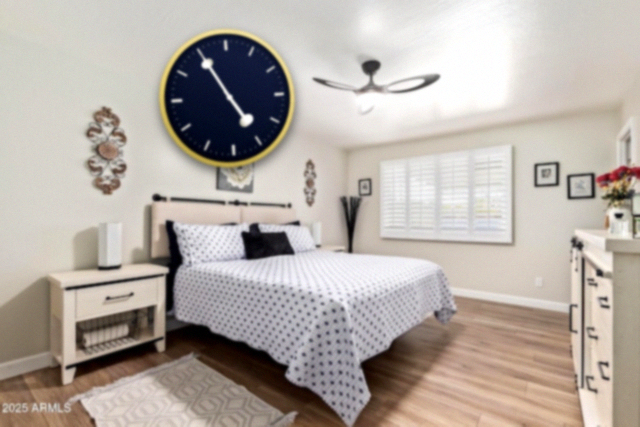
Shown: 4:55
